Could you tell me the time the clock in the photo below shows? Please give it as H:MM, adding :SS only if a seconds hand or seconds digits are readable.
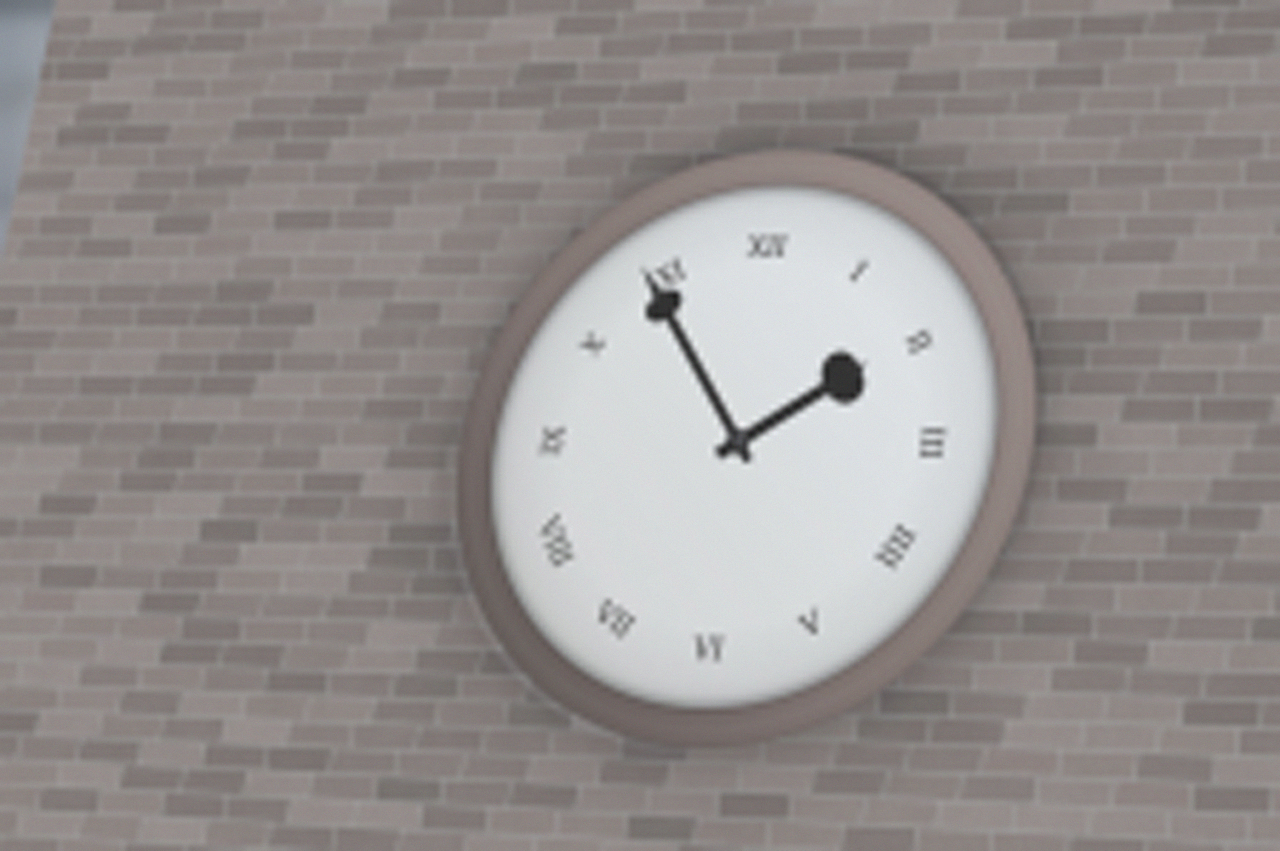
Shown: 1:54
